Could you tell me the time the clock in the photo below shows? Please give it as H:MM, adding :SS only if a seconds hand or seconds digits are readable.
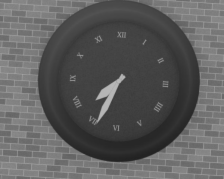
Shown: 7:34
